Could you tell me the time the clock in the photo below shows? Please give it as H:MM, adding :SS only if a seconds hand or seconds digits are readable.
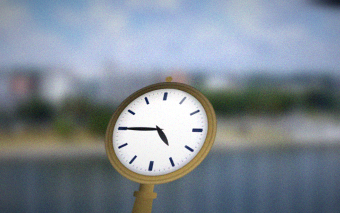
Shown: 4:45
